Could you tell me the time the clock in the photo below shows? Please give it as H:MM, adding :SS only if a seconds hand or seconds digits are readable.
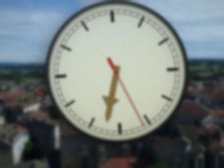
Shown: 6:32:26
